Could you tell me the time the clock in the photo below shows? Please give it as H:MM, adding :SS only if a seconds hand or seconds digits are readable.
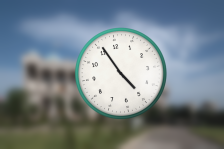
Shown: 4:56
